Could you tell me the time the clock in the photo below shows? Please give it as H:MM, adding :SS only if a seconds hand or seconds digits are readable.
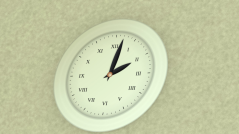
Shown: 2:02
